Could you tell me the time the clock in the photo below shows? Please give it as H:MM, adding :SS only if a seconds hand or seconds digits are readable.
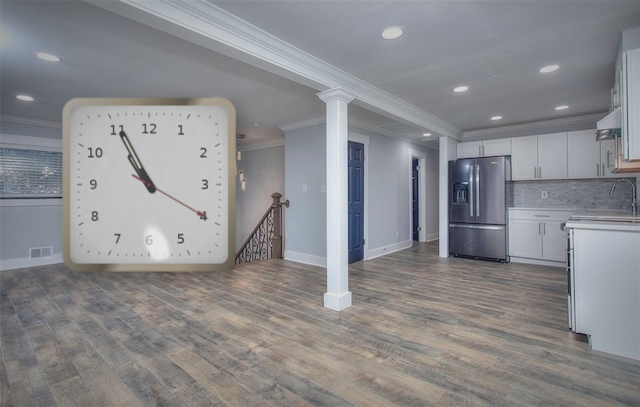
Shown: 10:55:20
